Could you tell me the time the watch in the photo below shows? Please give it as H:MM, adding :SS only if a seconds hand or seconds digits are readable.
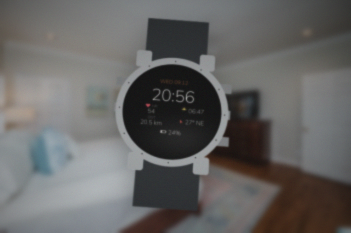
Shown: 20:56
